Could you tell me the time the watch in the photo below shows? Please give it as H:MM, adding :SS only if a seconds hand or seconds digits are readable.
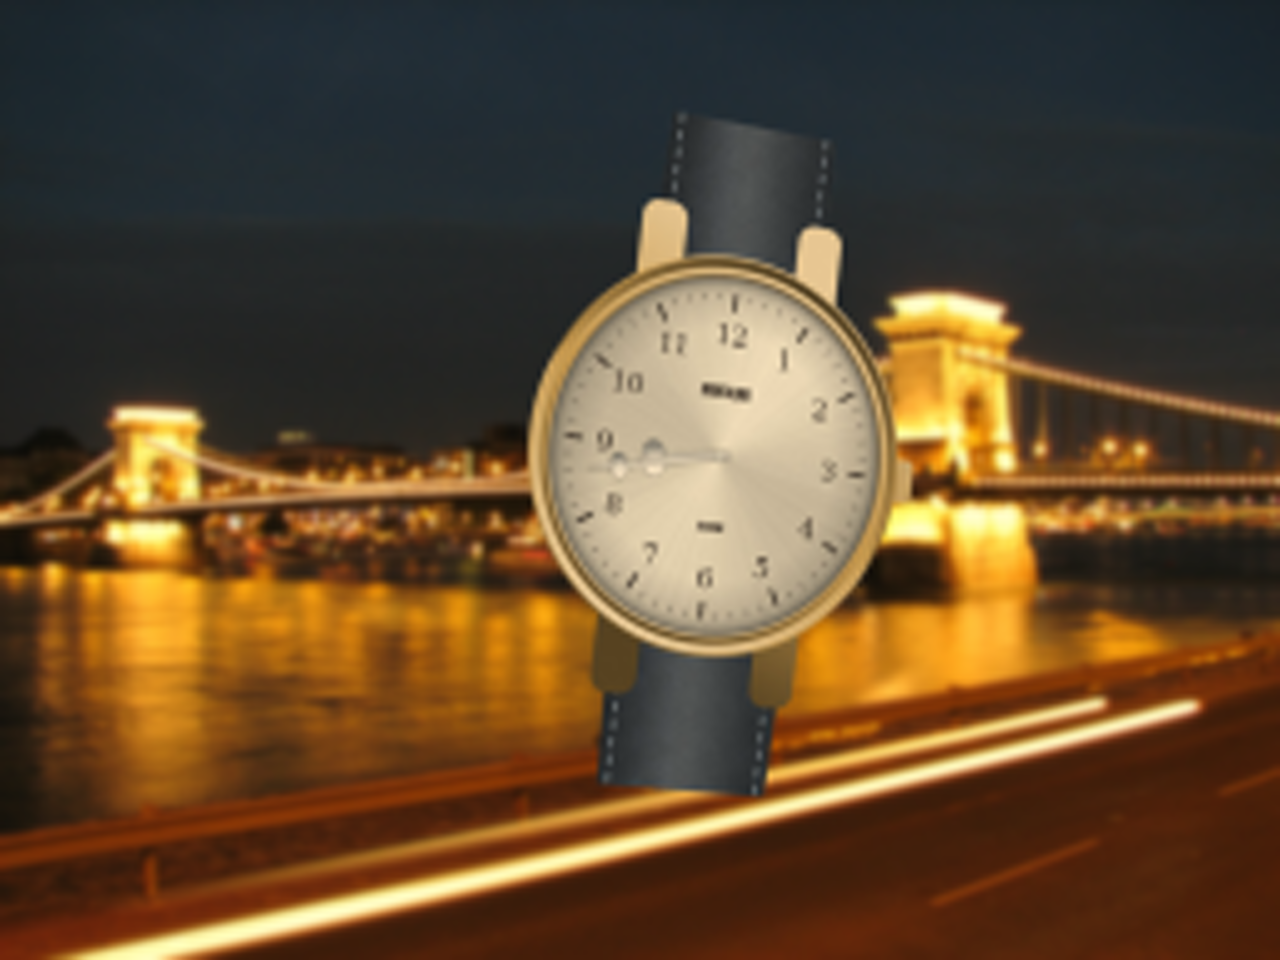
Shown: 8:43
